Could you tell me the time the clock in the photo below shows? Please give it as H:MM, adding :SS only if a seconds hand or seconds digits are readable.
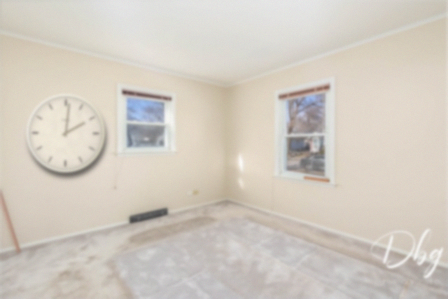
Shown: 2:01
